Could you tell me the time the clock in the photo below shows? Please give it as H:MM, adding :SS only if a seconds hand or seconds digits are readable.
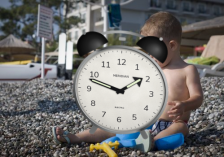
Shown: 1:48
